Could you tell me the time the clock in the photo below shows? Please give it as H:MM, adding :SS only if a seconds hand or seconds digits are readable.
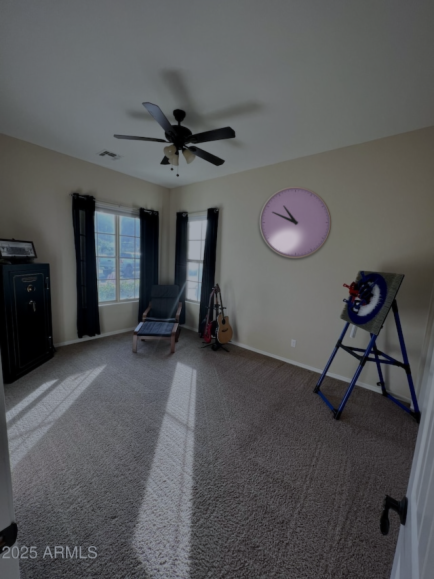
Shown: 10:49
